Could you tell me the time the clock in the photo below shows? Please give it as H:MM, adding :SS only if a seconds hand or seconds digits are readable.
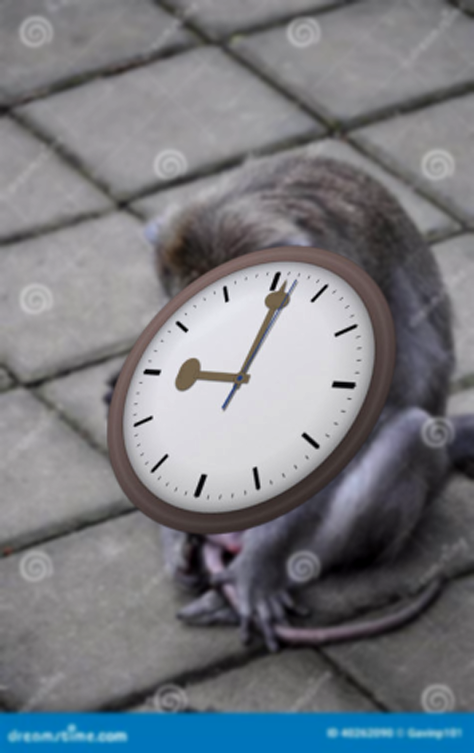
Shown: 9:01:02
